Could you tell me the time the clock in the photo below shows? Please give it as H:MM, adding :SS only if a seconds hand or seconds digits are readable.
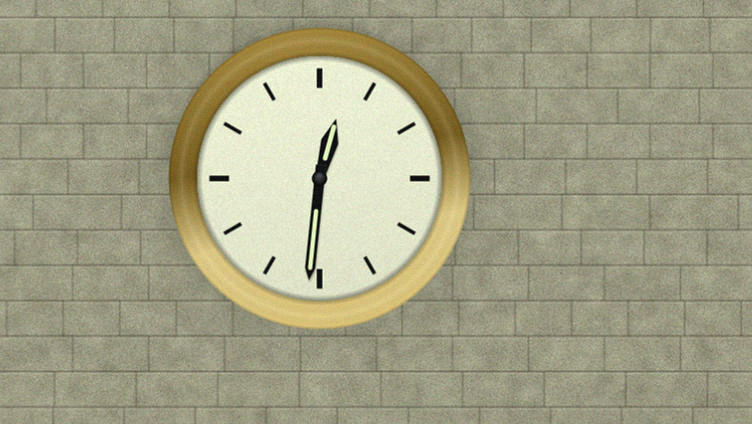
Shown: 12:31
